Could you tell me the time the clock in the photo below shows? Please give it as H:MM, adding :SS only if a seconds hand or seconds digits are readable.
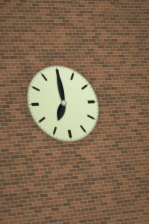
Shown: 7:00
